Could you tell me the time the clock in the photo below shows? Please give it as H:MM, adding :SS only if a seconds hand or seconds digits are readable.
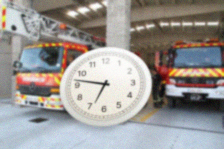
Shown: 6:47
